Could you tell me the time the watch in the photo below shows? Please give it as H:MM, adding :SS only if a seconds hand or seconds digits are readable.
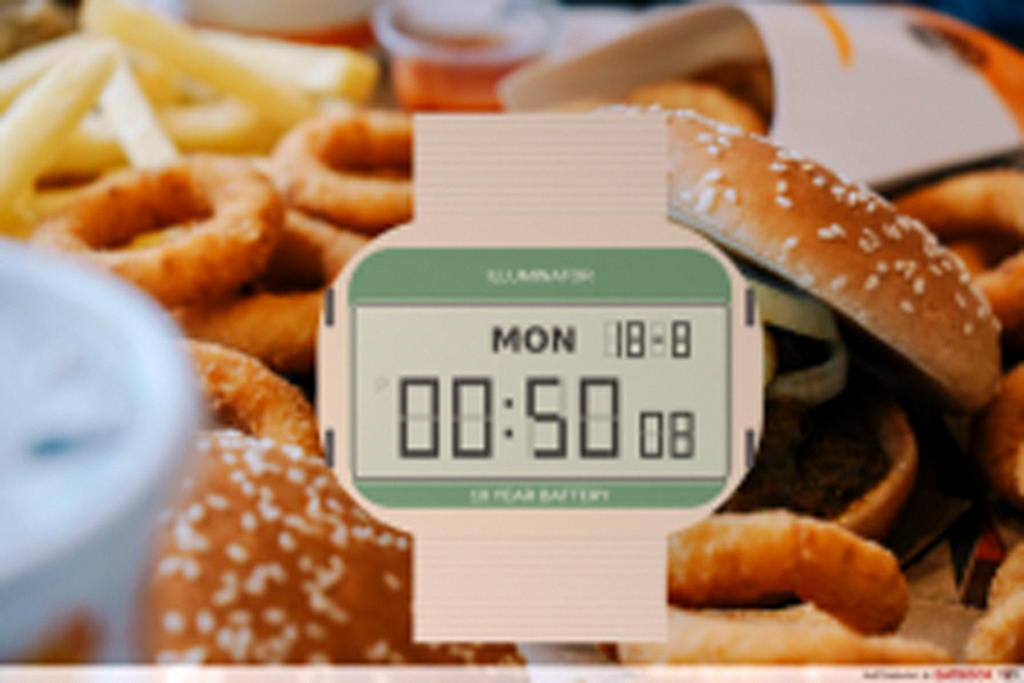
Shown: 0:50:08
